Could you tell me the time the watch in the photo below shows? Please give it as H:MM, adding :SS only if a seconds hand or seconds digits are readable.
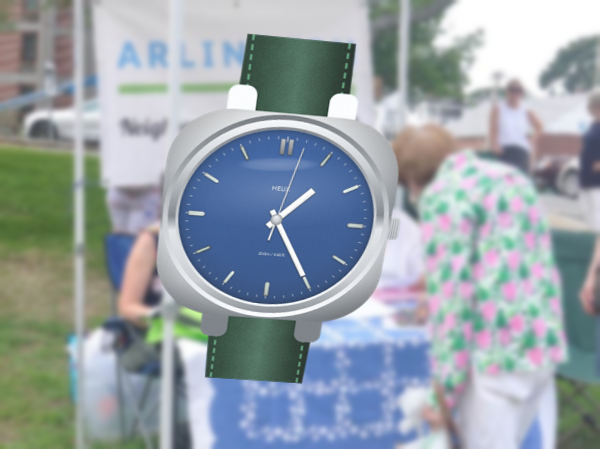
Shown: 1:25:02
